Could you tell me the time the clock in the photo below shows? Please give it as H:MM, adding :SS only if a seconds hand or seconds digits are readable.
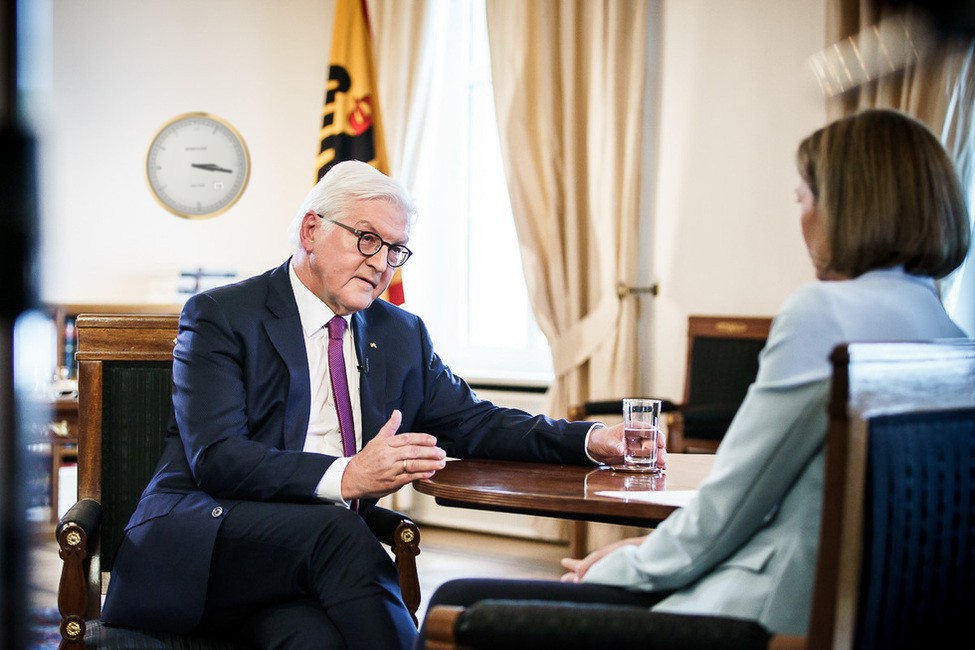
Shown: 3:17
